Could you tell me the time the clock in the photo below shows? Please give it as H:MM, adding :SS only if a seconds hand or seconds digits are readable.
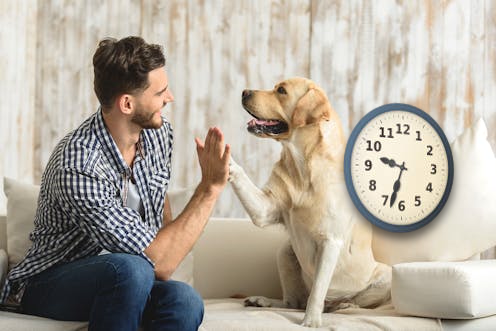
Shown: 9:33
